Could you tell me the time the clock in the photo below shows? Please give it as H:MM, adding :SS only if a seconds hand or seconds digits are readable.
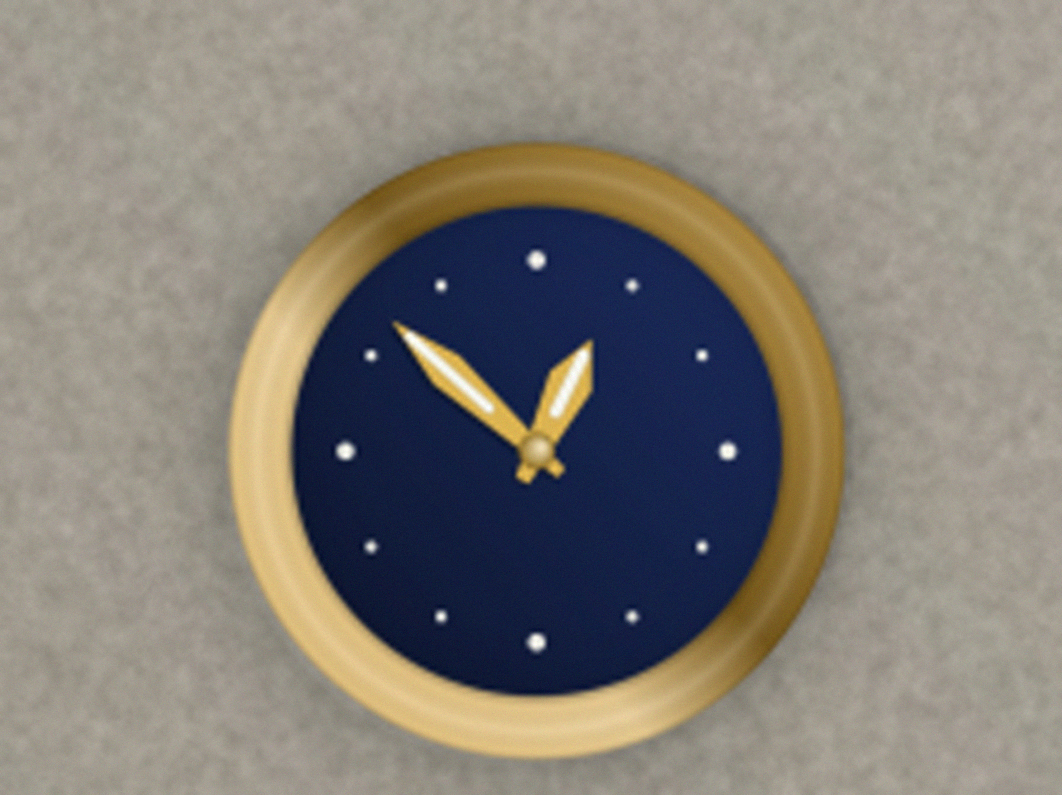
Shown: 12:52
